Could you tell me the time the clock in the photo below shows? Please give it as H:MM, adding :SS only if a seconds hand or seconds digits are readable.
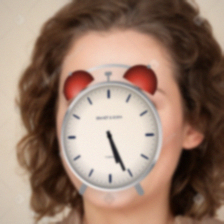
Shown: 5:26
